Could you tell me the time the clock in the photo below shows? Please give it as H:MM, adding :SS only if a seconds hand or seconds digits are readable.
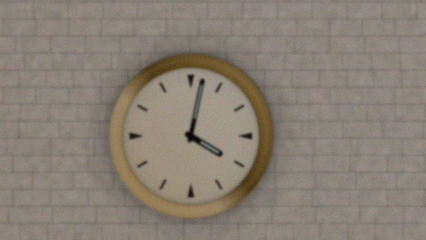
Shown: 4:02
